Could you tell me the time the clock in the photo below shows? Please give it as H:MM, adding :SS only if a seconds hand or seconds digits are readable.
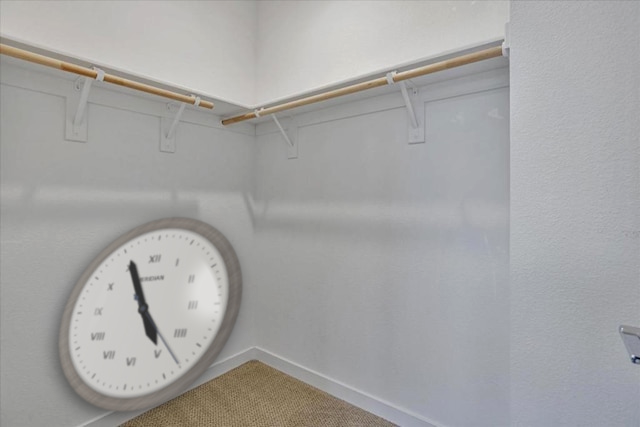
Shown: 4:55:23
